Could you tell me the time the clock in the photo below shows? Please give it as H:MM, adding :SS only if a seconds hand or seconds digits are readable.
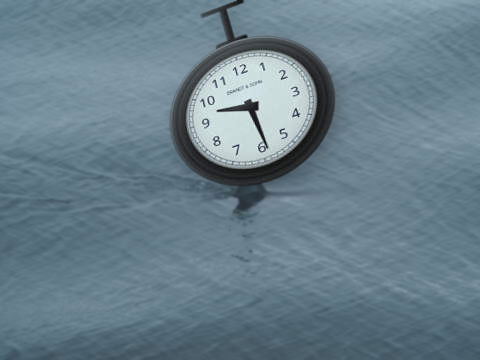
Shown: 9:29
